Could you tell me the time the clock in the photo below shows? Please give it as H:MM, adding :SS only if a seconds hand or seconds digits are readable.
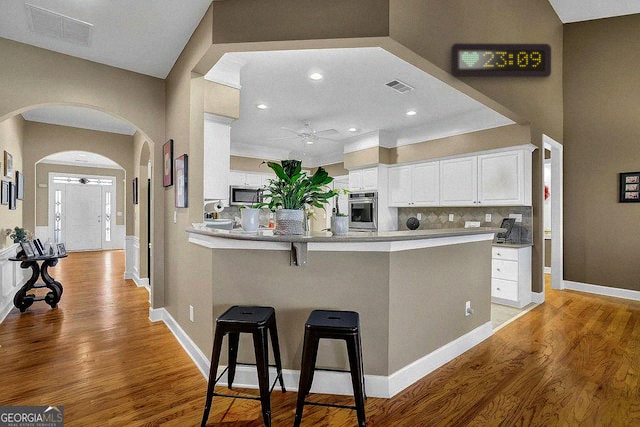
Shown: 23:09
